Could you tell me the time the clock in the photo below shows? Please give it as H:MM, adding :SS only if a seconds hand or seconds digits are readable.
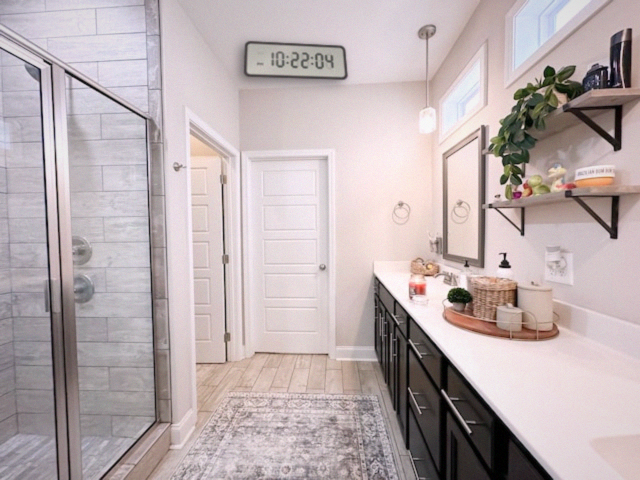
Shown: 10:22:04
